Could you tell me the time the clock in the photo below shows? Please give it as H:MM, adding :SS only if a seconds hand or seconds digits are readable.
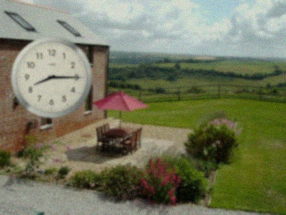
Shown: 8:15
